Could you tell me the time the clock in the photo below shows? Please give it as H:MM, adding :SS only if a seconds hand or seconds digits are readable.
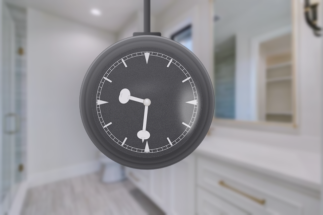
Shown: 9:31
